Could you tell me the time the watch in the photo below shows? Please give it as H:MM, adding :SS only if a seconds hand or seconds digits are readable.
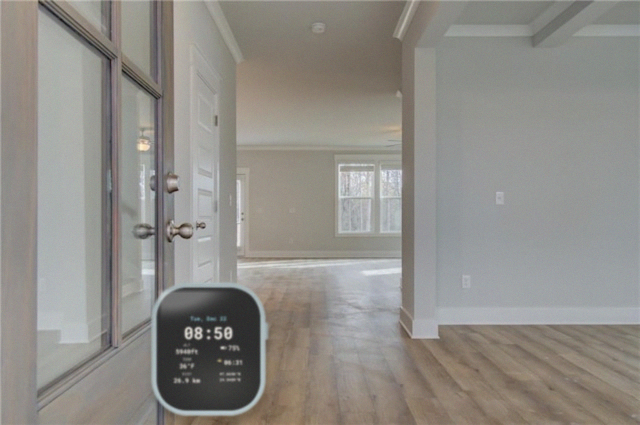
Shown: 8:50
